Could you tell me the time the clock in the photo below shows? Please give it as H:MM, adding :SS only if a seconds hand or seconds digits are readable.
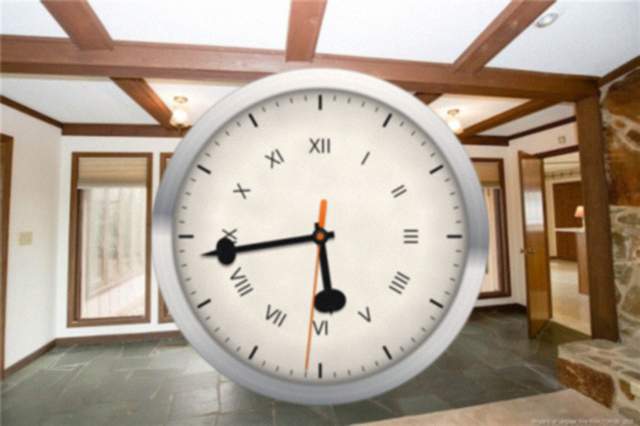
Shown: 5:43:31
